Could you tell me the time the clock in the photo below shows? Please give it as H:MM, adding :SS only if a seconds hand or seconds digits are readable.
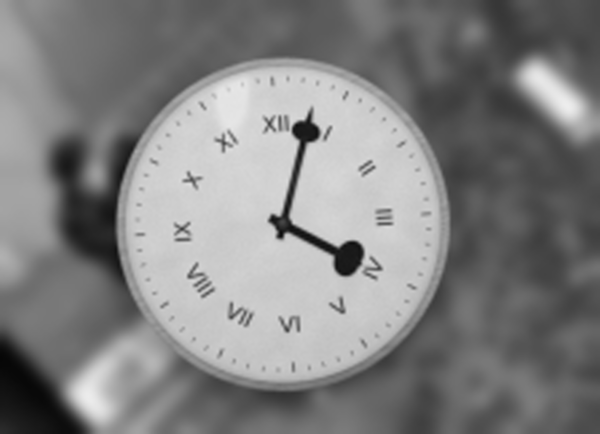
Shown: 4:03
